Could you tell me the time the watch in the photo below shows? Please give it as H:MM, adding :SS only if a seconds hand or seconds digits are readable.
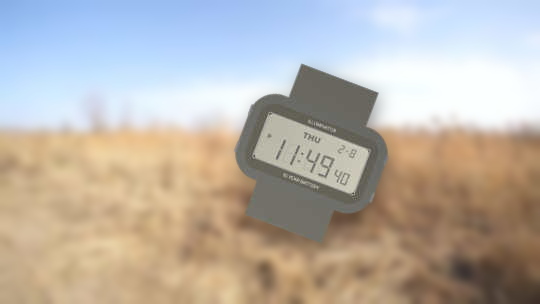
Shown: 11:49:40
